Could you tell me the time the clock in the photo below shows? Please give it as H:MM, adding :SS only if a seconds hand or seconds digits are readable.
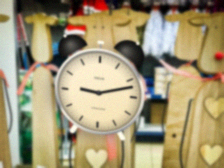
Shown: 9:12
